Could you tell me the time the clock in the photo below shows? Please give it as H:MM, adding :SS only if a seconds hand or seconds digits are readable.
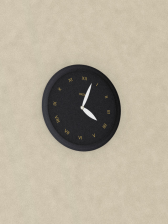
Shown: 4:03
